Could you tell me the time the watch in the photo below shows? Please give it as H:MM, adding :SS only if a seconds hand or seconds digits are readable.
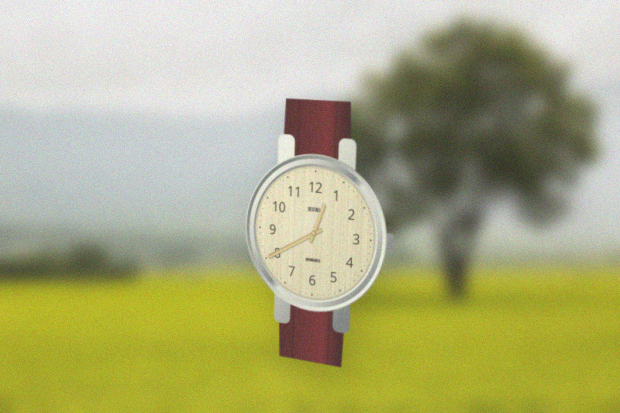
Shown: 12:40
